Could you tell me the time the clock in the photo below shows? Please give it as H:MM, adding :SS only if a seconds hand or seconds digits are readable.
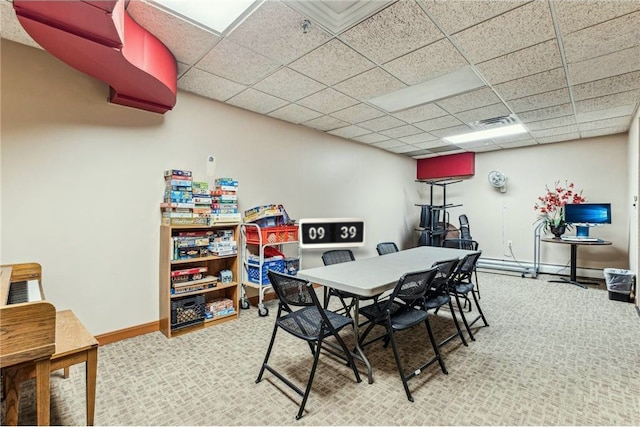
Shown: 9:39
